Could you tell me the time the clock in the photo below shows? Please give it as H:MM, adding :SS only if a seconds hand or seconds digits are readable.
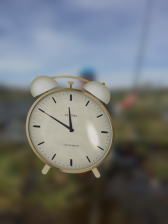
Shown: 11:50
